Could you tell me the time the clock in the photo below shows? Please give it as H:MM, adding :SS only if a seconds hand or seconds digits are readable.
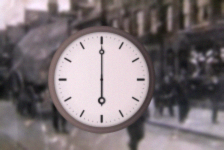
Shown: 6:00
